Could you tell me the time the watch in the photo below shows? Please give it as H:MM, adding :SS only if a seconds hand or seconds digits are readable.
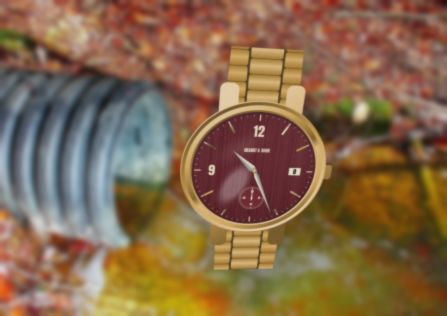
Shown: 10:26
